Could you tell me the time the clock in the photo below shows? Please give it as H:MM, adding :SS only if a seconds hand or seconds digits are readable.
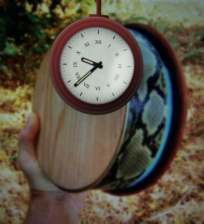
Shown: 9:38
